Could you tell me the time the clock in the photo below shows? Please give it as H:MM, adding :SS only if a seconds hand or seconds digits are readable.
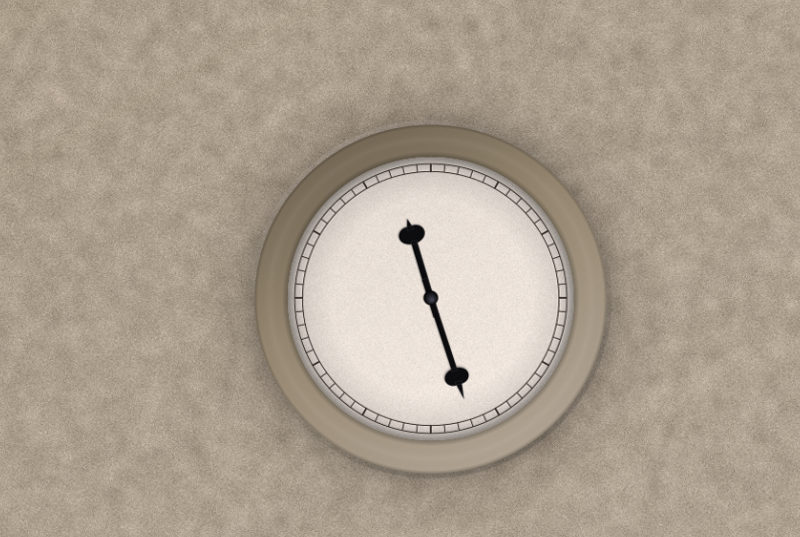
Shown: 11:27
